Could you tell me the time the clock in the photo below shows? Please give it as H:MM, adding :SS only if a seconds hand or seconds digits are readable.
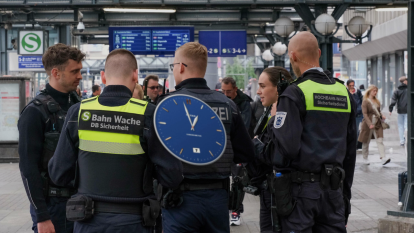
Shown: 12:58
